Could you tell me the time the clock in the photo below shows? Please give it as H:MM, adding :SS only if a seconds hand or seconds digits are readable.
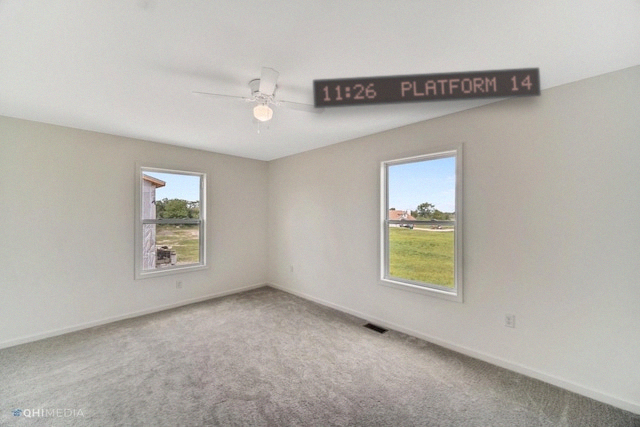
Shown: 11:26
